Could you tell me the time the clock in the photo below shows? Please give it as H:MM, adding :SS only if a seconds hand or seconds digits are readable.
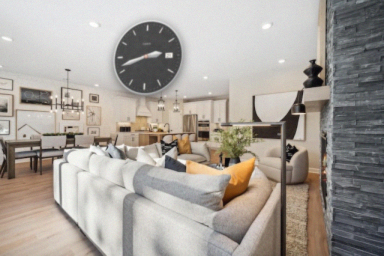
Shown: 2:42
